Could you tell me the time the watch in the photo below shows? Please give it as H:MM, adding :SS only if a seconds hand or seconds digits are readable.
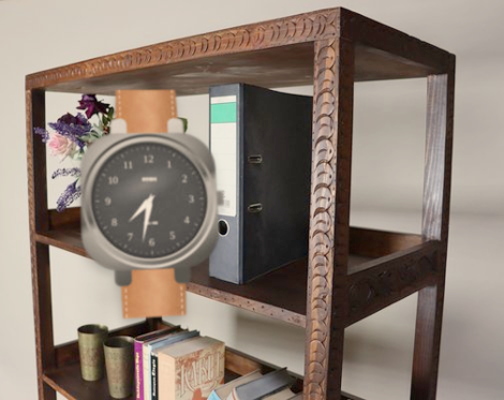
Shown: 7:32
